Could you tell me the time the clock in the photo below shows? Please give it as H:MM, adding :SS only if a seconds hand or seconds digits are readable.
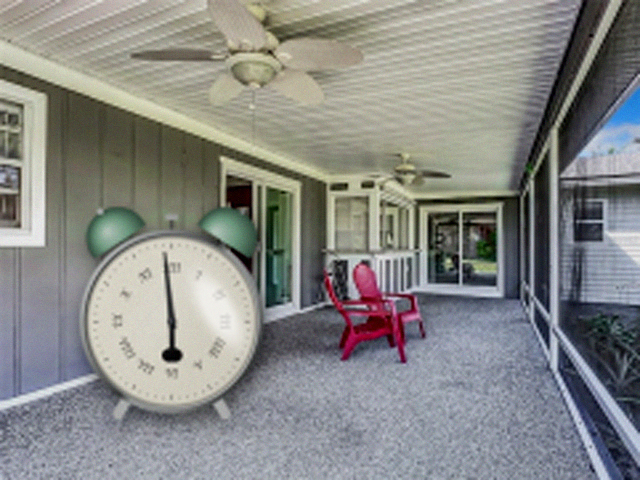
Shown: 5:59
